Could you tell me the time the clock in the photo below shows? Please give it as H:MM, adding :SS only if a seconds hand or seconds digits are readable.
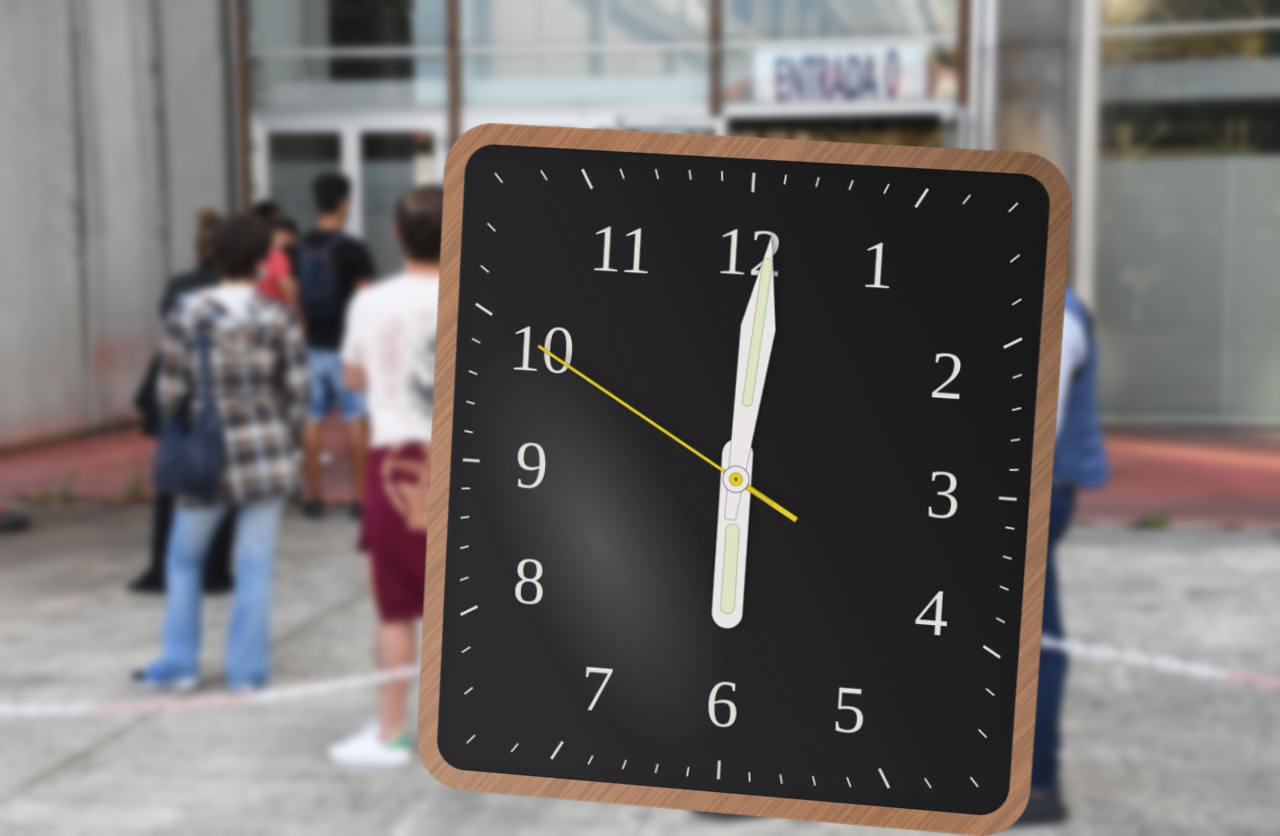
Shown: 6:00:50
